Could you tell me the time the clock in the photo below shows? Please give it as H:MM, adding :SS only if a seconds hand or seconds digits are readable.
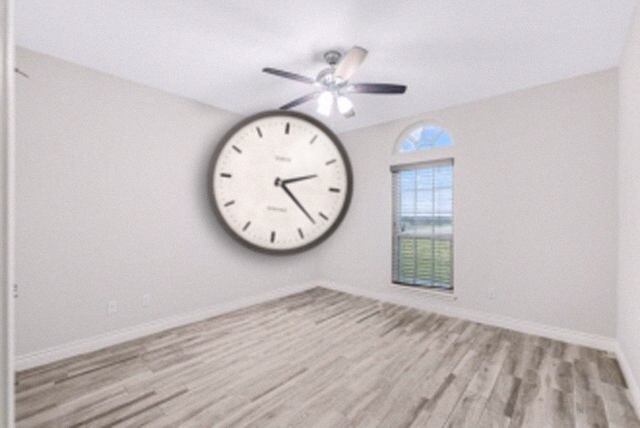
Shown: 2:22
